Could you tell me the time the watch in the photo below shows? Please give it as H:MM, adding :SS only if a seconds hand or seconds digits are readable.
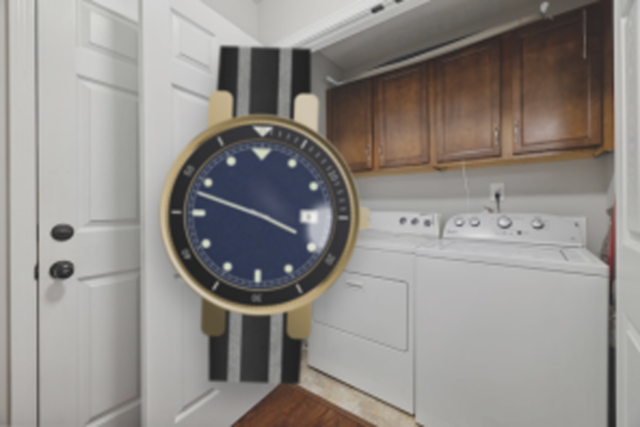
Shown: 3:48
